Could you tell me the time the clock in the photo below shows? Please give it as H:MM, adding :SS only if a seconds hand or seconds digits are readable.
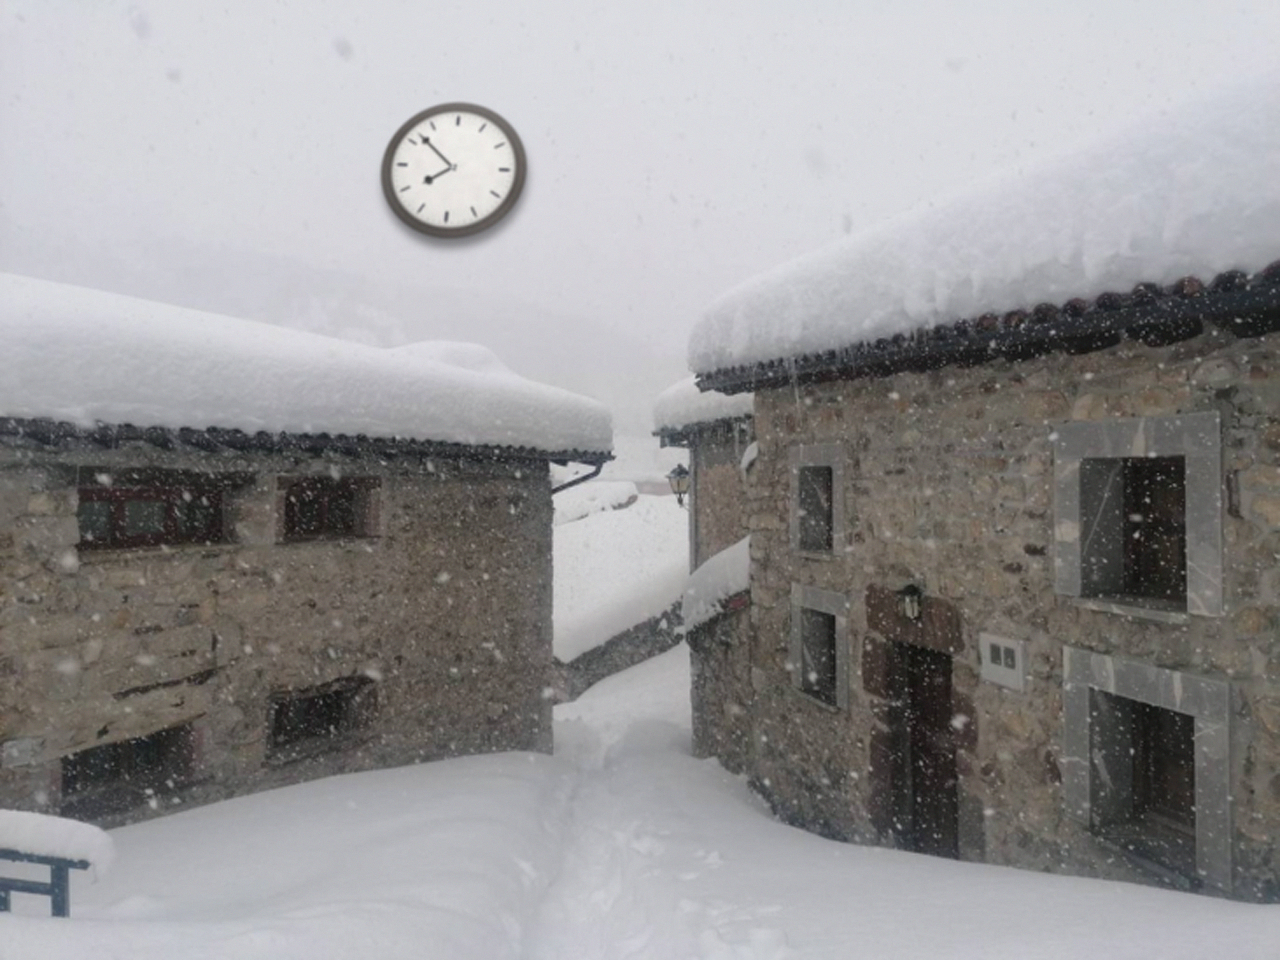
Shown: 7:52
